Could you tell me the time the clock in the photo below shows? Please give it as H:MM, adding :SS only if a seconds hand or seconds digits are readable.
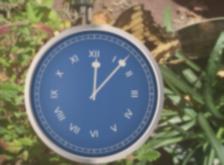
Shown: 12:07
